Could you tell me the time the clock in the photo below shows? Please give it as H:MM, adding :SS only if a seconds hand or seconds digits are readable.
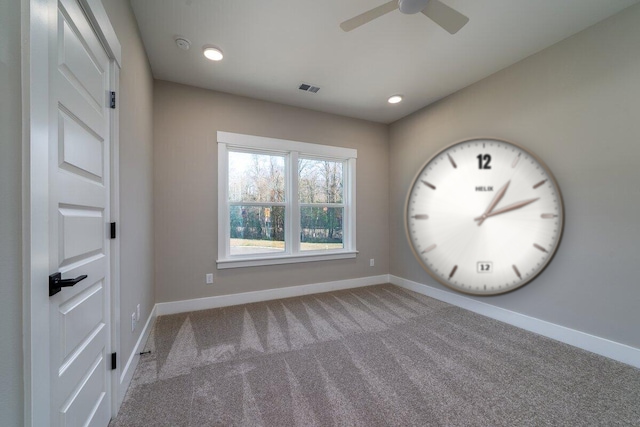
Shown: 1:12
